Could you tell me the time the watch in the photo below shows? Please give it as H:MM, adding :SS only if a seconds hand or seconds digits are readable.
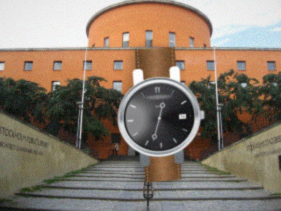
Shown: 12:33
